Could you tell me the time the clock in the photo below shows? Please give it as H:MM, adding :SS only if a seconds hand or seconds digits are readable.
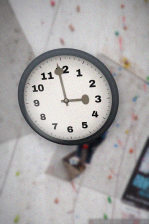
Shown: 2:59
